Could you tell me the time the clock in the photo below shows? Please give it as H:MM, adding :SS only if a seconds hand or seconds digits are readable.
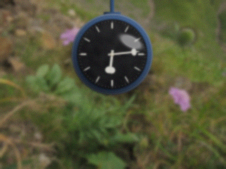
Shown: 6:14
